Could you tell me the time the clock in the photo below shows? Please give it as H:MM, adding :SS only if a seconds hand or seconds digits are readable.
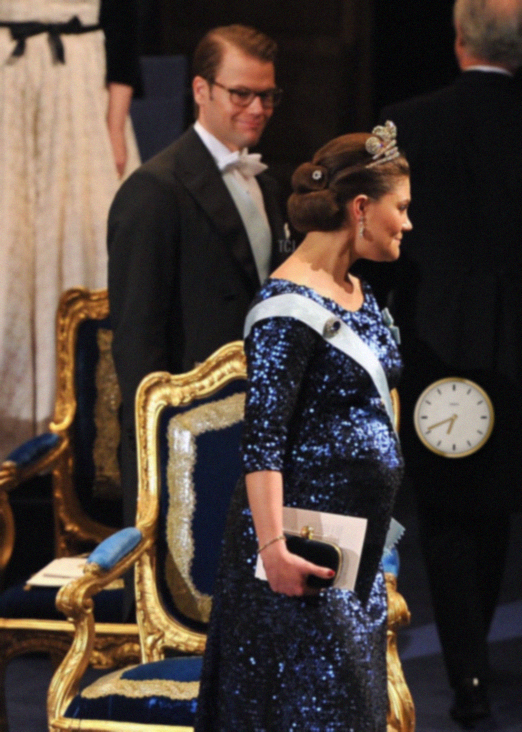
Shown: 6:41
